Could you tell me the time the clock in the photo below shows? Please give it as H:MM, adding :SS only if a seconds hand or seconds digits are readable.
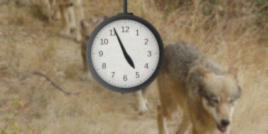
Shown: 4:56
